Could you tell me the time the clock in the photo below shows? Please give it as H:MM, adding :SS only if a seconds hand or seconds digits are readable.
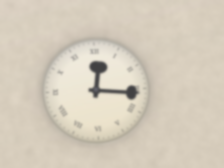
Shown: 12:16
